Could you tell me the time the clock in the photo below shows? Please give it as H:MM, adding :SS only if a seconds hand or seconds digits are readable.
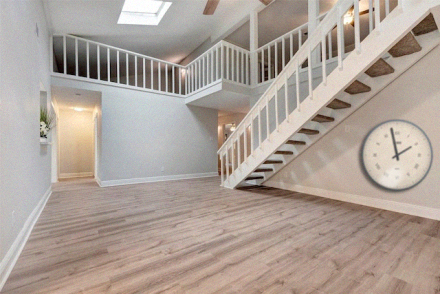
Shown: 1:58
